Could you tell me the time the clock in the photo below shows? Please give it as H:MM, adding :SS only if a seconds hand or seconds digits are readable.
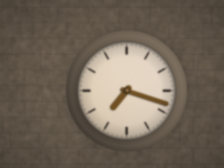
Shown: 7:18
